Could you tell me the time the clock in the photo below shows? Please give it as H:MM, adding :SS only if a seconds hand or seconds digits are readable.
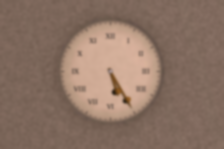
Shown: 5:25
